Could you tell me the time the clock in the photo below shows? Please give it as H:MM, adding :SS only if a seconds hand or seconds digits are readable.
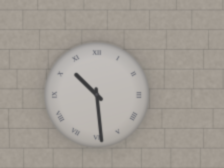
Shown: 10:29
